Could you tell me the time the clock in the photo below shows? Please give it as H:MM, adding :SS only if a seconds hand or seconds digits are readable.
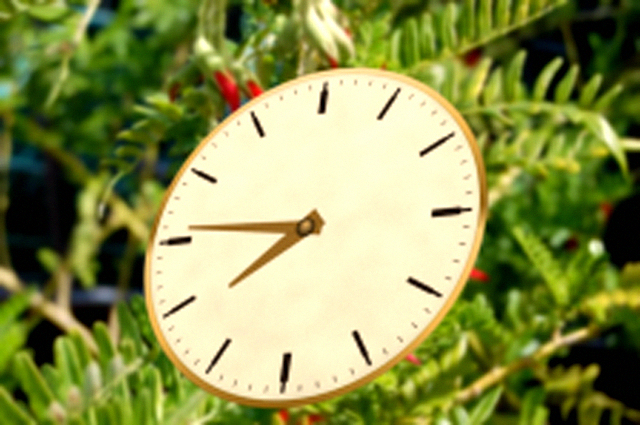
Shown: 7:46
